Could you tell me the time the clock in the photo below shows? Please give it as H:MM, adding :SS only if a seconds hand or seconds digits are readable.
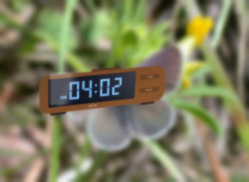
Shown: 4:02
